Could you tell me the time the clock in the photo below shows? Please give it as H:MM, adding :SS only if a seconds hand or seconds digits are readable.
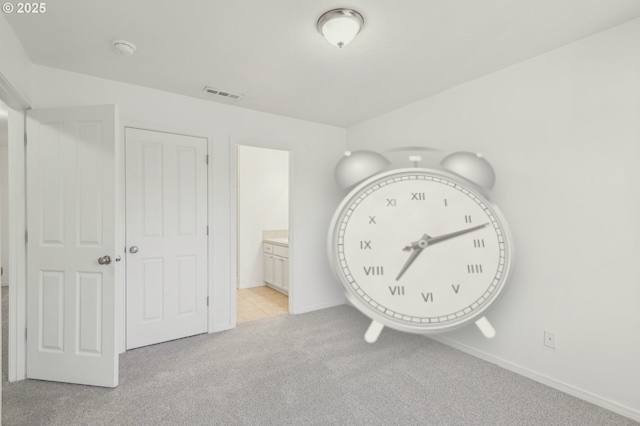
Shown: 7:12:12
